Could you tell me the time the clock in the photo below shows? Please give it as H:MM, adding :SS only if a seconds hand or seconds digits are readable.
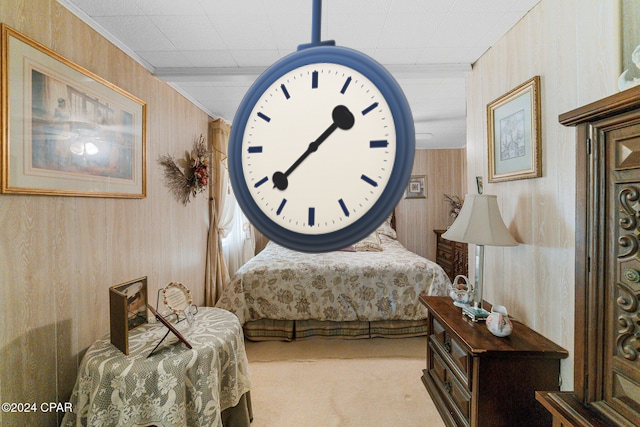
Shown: 1:38
